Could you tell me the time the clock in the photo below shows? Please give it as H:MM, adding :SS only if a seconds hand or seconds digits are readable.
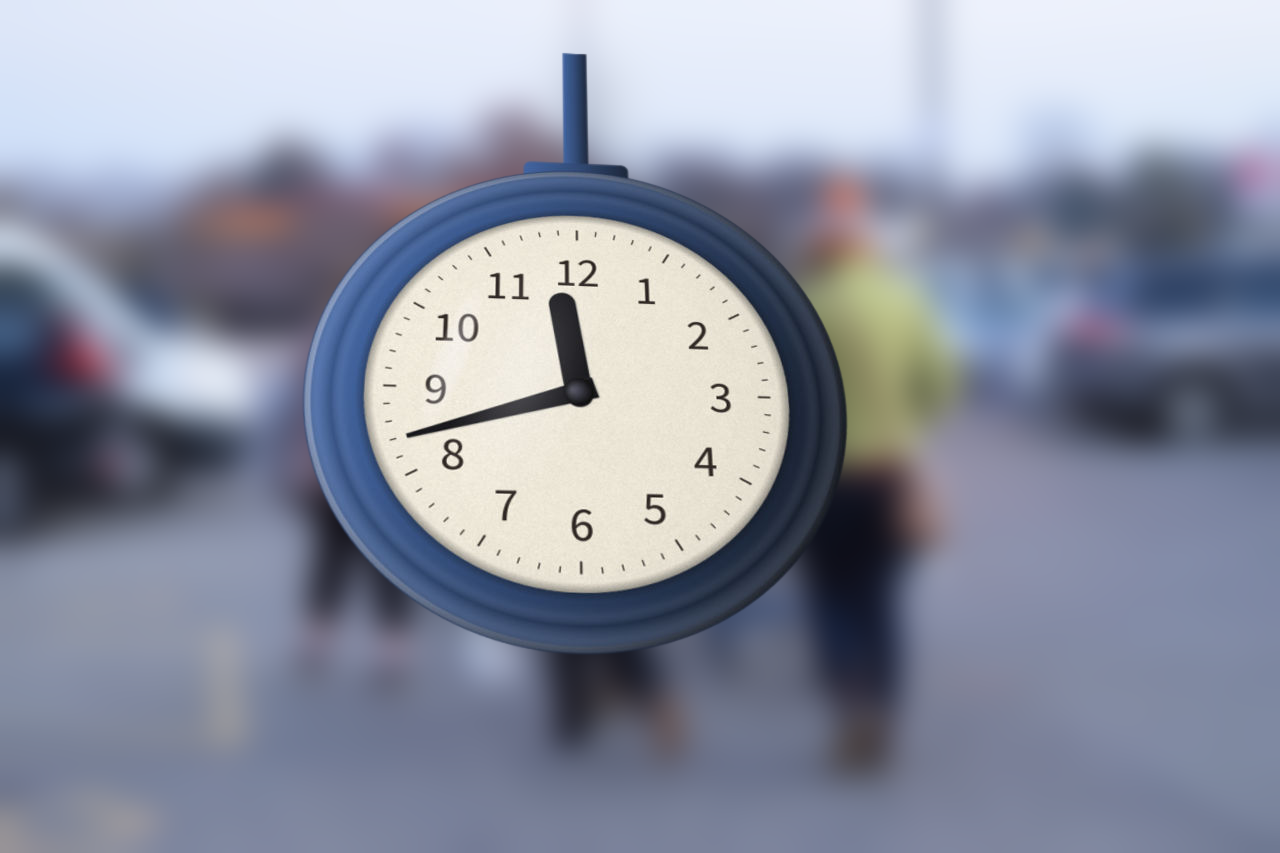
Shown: 11:42
